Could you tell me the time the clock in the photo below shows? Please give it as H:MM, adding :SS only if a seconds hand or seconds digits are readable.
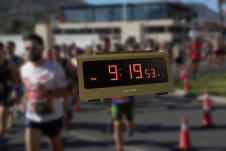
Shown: 9:19:53
